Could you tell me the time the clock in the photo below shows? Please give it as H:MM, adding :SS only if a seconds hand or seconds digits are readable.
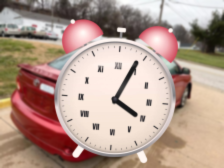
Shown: 4:04
